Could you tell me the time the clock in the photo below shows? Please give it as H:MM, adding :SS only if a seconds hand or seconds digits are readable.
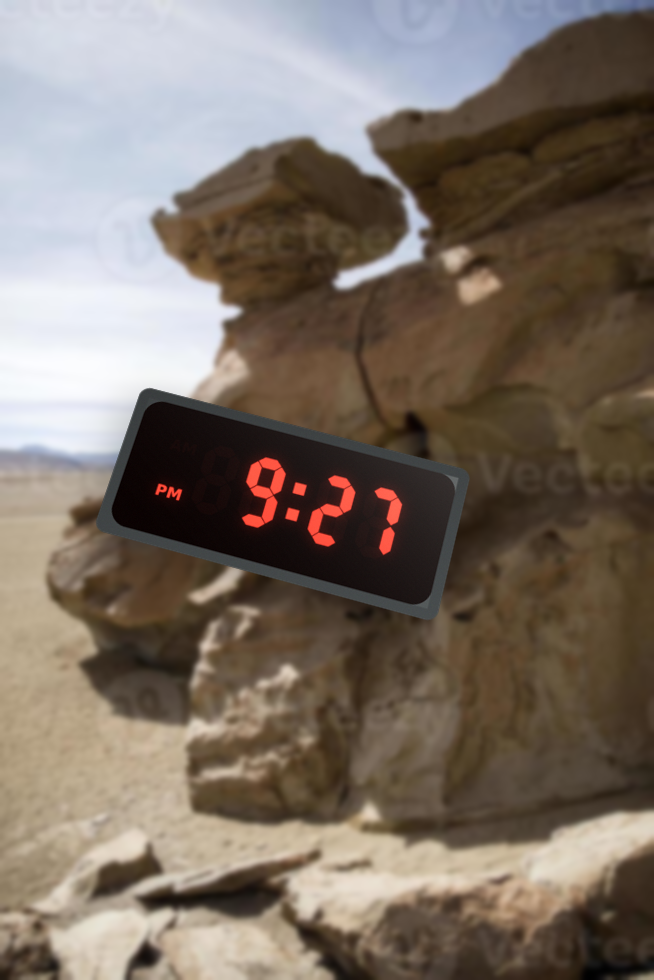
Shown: 9:27
